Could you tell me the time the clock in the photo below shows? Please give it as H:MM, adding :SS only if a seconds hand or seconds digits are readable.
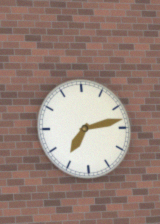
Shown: 7:13
